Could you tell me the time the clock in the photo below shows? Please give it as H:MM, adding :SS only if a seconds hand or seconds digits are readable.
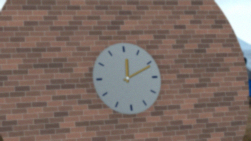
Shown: 12:11
